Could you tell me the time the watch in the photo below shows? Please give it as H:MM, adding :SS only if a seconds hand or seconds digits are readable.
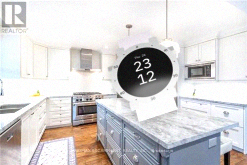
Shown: 23:12
